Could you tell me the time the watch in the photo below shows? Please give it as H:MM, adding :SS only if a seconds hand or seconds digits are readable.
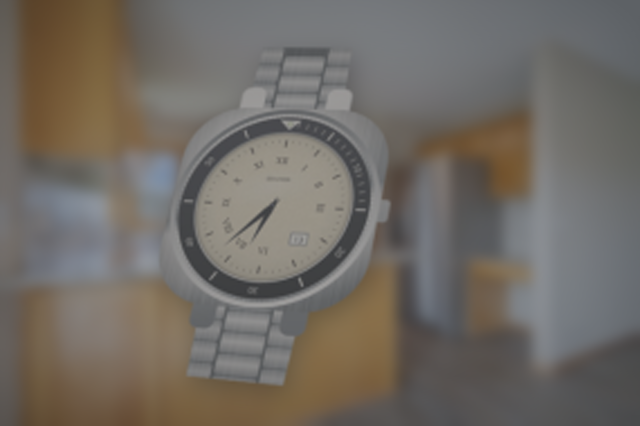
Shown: 6:37
